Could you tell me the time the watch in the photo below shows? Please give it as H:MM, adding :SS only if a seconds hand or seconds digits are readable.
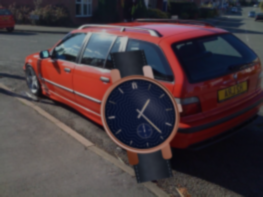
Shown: 1:24
